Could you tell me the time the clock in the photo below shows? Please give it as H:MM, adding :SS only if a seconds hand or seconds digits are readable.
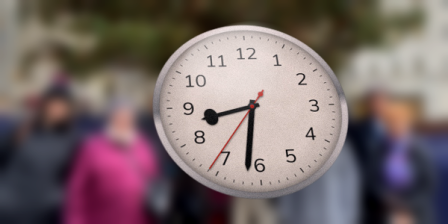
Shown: 8:31:36
